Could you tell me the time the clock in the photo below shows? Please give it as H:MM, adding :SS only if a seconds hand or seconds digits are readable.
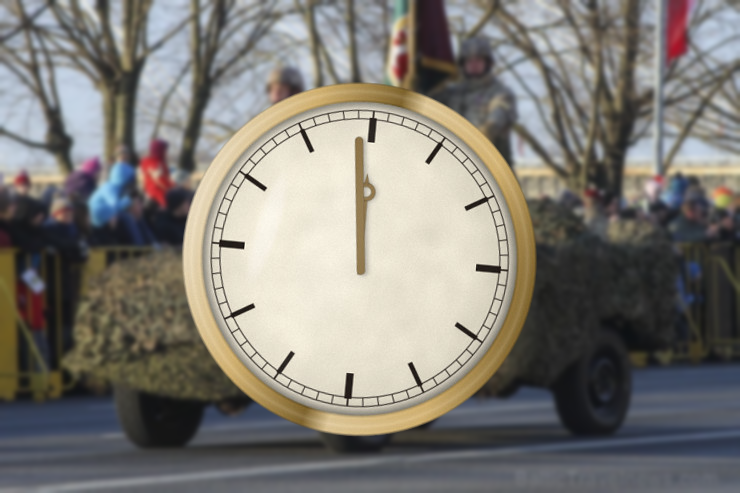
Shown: 11:59
